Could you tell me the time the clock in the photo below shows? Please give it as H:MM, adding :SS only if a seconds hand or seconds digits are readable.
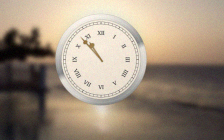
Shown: 10:53
